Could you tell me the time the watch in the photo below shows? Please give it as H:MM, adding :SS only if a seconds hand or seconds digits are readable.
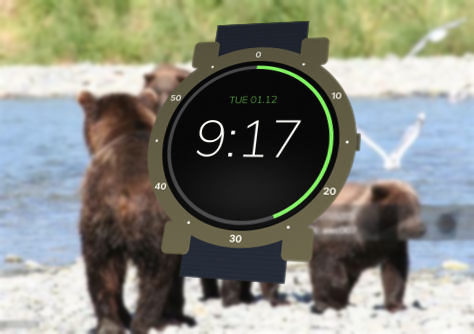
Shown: 9:17
